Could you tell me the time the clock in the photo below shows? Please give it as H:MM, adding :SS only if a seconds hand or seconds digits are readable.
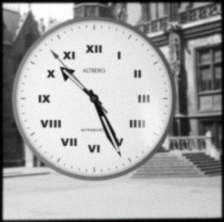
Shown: 10:25:53
